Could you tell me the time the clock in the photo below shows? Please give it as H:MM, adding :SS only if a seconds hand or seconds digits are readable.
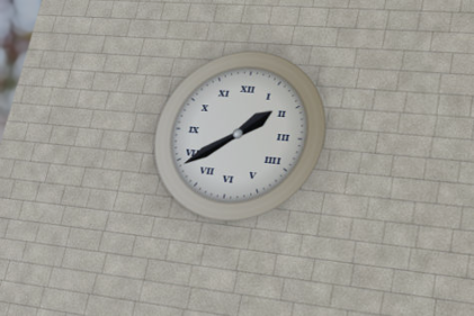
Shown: 1:39
